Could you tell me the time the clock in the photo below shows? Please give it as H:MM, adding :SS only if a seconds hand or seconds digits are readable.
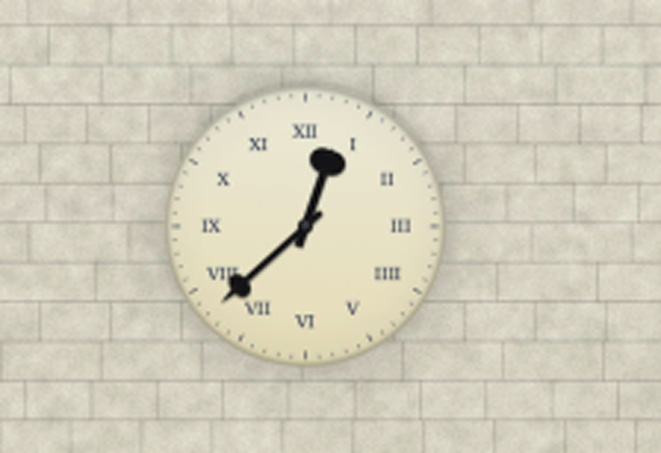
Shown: 12:38
